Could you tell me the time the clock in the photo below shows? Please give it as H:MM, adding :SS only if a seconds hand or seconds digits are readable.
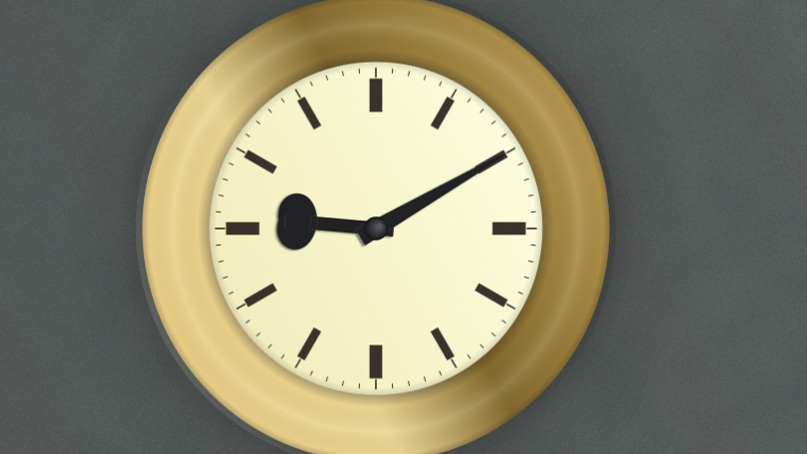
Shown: 9:10
